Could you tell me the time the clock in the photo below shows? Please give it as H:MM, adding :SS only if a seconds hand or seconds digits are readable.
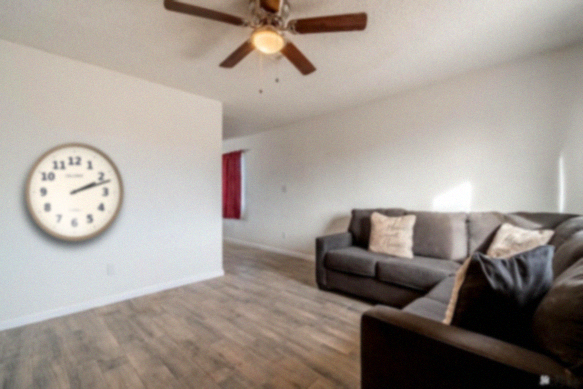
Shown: 2:12
